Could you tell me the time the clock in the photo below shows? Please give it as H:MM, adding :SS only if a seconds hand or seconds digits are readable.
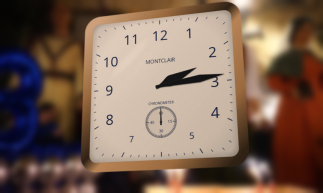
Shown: 2:14
